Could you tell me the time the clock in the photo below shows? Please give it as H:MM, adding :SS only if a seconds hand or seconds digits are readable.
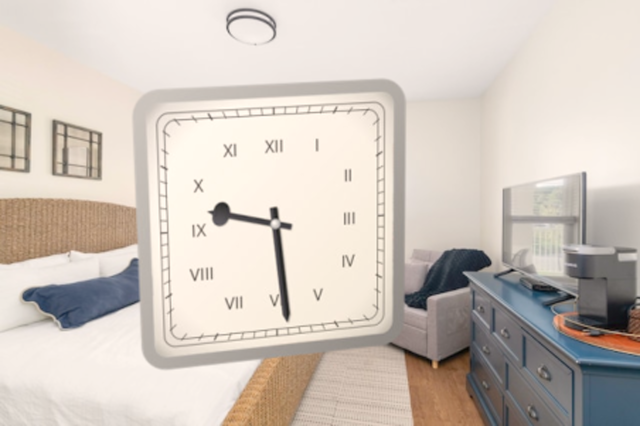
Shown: 9:29
